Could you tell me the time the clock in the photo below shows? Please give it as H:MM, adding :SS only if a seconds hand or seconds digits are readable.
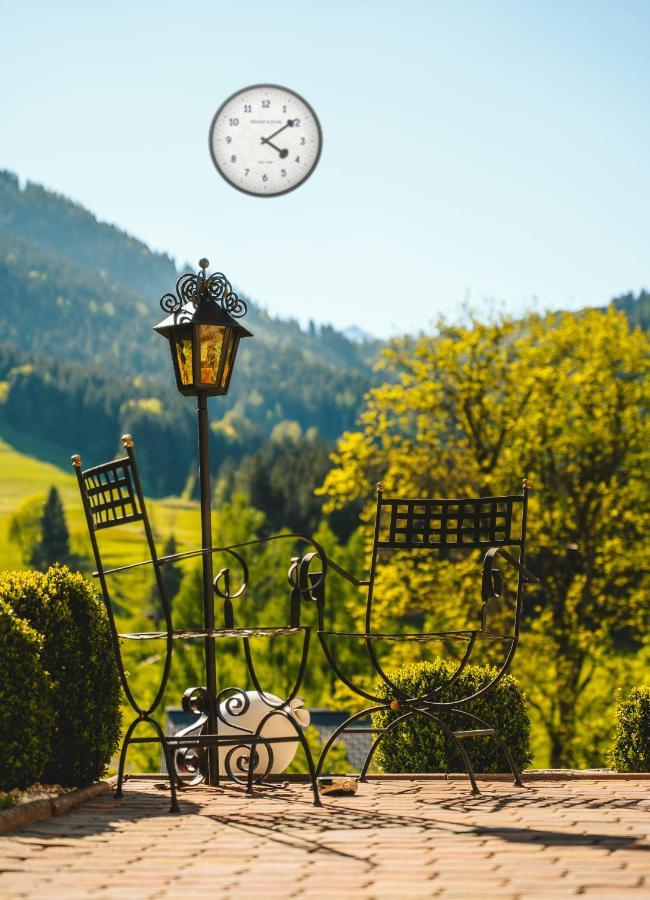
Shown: 4:09
